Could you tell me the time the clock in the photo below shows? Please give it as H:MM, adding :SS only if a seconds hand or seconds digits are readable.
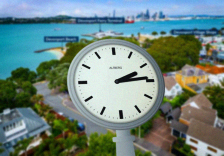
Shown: 2:14
